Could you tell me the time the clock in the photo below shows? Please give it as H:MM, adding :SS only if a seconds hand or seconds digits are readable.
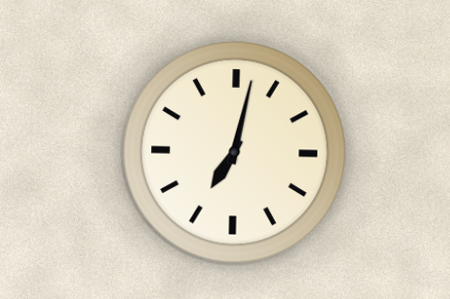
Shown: 7:02
